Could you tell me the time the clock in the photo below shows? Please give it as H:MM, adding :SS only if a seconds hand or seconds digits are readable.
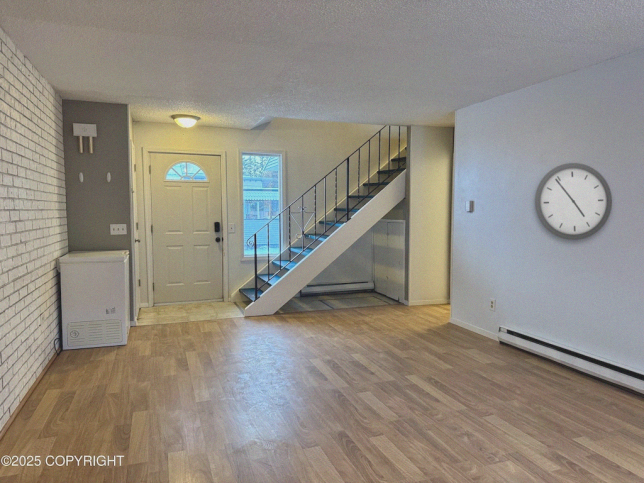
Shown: 4:54
